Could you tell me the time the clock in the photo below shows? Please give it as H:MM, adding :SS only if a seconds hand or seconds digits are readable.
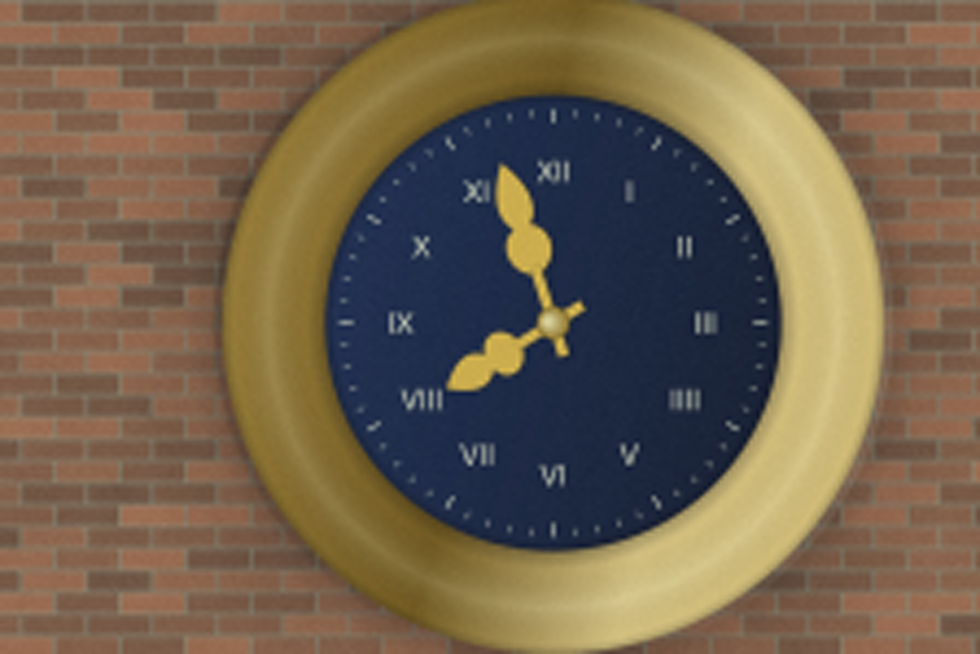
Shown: 7:57
